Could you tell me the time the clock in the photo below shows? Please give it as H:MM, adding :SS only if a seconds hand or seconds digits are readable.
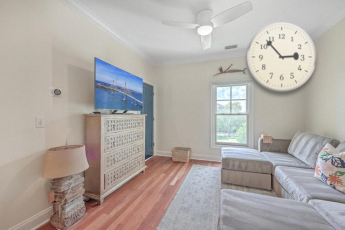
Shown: 2:53
